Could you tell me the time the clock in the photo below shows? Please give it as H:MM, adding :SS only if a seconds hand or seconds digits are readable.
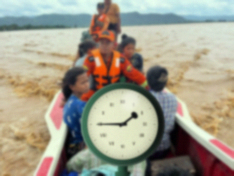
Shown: 1:45
